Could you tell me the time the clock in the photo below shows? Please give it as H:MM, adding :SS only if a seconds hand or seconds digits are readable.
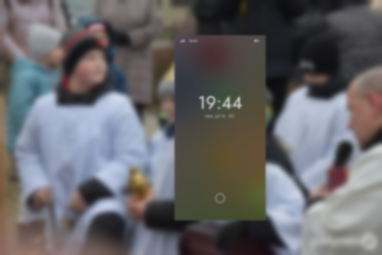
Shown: 19:44
